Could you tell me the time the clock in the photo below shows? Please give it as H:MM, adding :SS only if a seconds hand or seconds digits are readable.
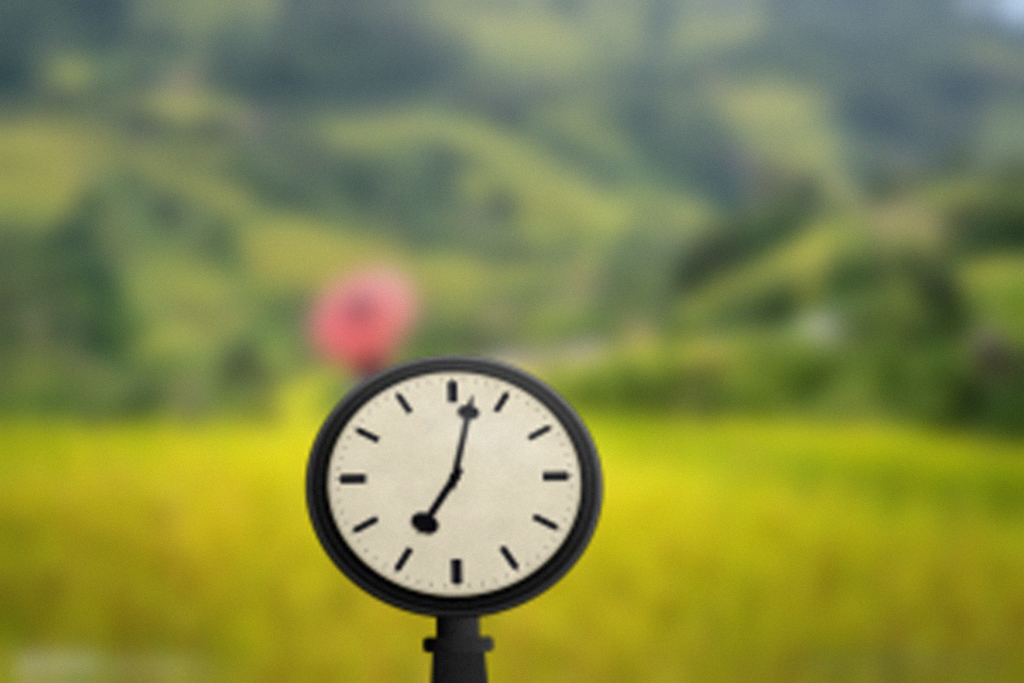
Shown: 7:02
